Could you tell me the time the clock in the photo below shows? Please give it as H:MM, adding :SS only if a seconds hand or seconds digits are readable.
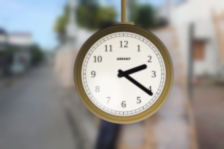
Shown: 2:21
